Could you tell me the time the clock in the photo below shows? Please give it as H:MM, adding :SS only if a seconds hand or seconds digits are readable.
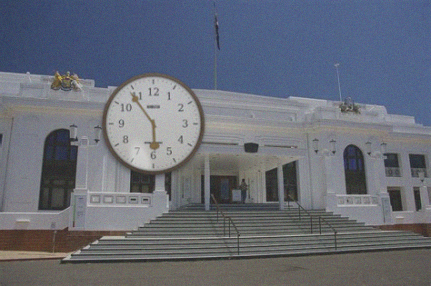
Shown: 5:54
